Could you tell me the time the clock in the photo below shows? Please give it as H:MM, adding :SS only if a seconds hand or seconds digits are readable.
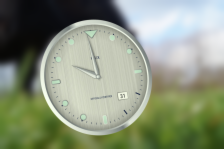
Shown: 9:59
